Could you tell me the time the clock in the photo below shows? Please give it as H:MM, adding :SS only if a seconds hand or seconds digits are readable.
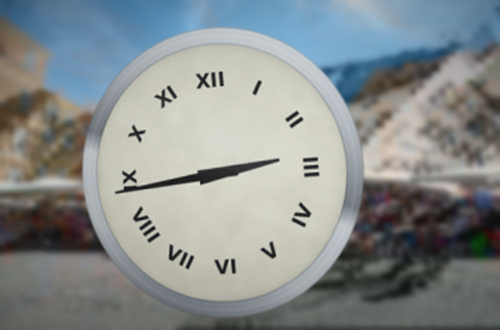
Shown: 2:44
